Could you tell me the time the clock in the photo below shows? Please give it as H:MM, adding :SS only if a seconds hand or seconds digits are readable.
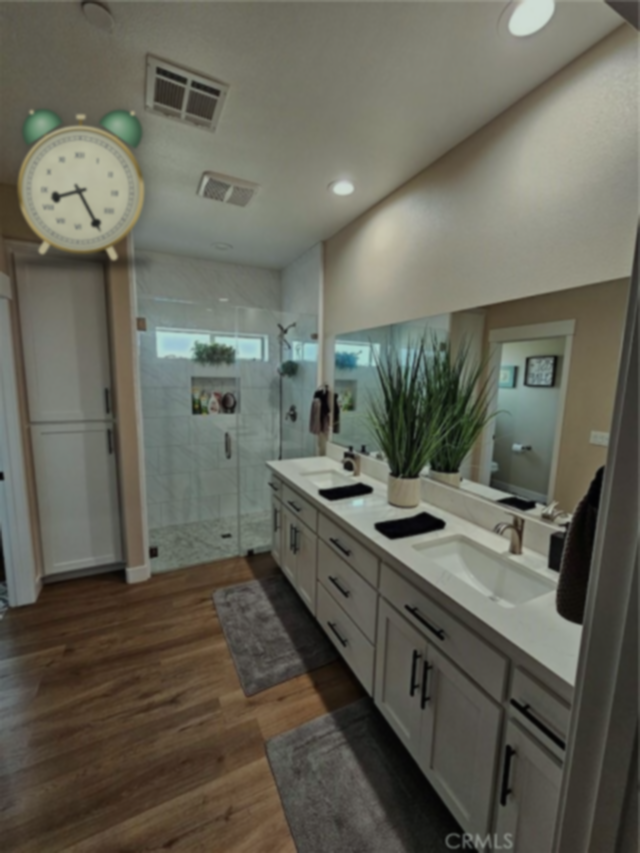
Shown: 8:25
